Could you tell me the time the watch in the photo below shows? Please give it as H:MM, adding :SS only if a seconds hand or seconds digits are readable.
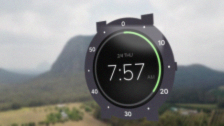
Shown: 7:57
